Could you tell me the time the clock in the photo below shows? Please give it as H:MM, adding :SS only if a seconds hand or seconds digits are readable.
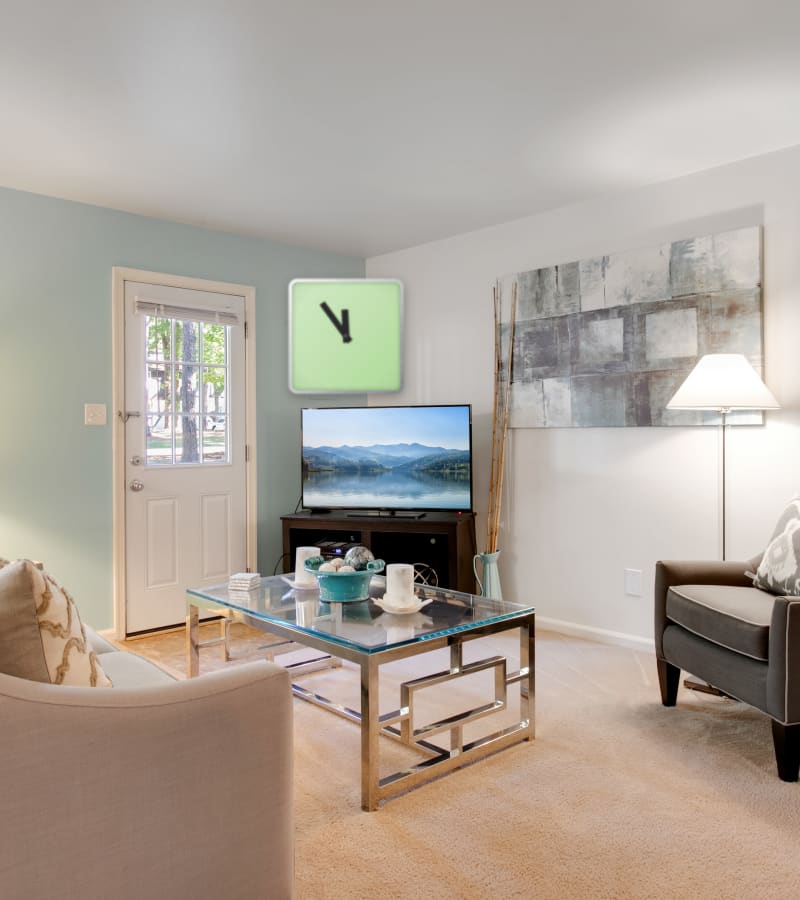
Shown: 11:54
